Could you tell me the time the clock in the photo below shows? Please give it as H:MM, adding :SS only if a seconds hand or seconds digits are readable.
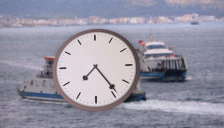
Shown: 7:24
